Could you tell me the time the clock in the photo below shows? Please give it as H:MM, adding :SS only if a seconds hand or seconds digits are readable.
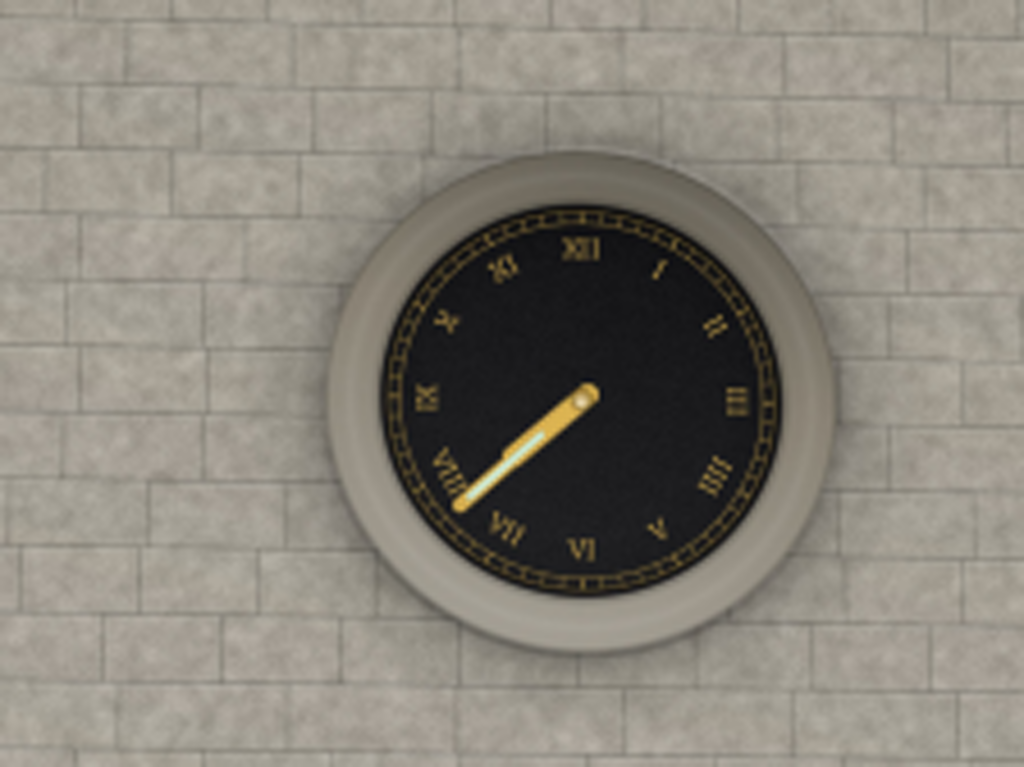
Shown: 7:38
